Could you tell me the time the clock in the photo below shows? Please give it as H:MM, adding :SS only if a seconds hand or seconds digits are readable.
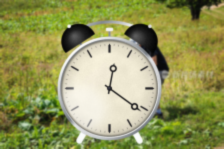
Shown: 12:21
